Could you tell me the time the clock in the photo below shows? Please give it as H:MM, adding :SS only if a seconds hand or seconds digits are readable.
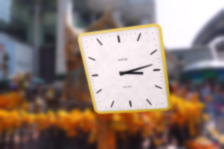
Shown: 3:13
